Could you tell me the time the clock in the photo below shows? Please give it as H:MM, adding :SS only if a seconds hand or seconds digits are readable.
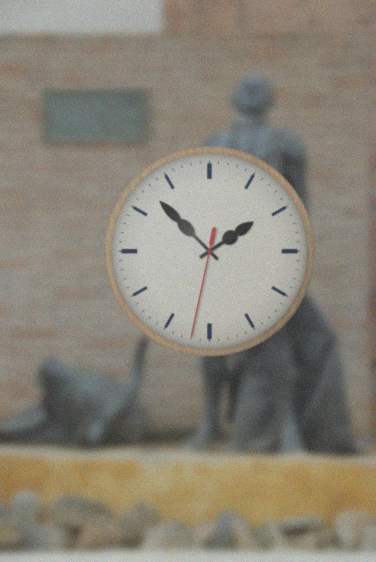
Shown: 1:52:32
